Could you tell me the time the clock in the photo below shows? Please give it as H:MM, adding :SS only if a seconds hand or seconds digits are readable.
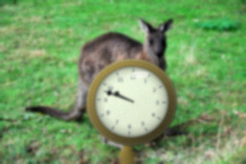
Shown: 9:48
